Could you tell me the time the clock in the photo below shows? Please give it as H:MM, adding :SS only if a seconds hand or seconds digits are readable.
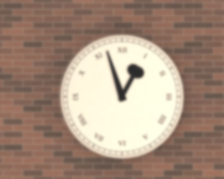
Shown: 12:57
